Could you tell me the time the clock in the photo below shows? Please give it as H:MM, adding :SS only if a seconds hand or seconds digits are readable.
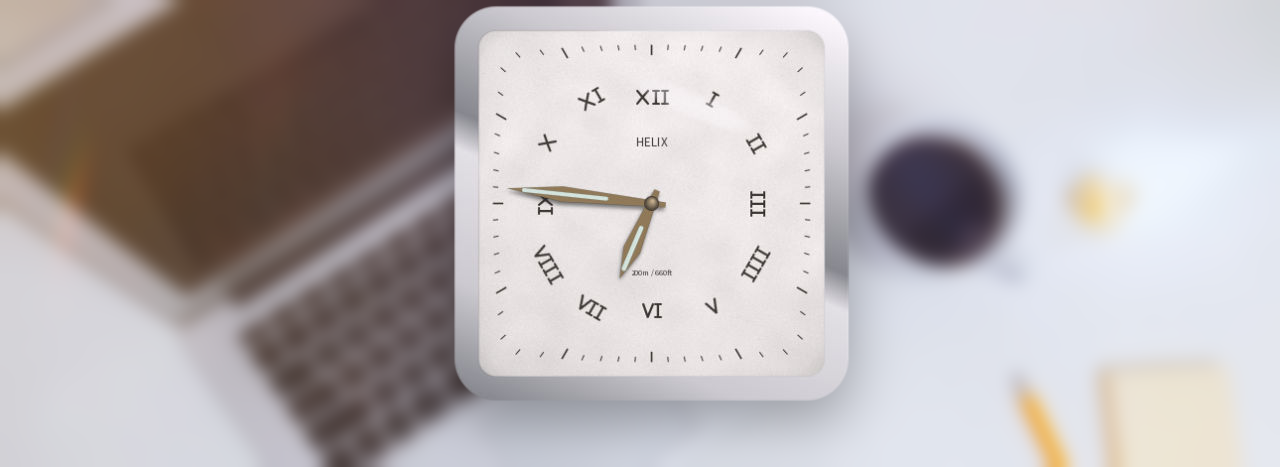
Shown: 6:46
